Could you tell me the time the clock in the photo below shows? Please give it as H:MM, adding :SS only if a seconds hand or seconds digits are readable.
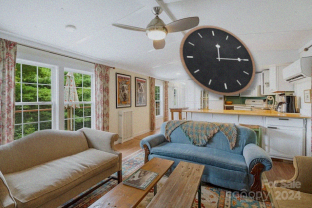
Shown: 12:15
